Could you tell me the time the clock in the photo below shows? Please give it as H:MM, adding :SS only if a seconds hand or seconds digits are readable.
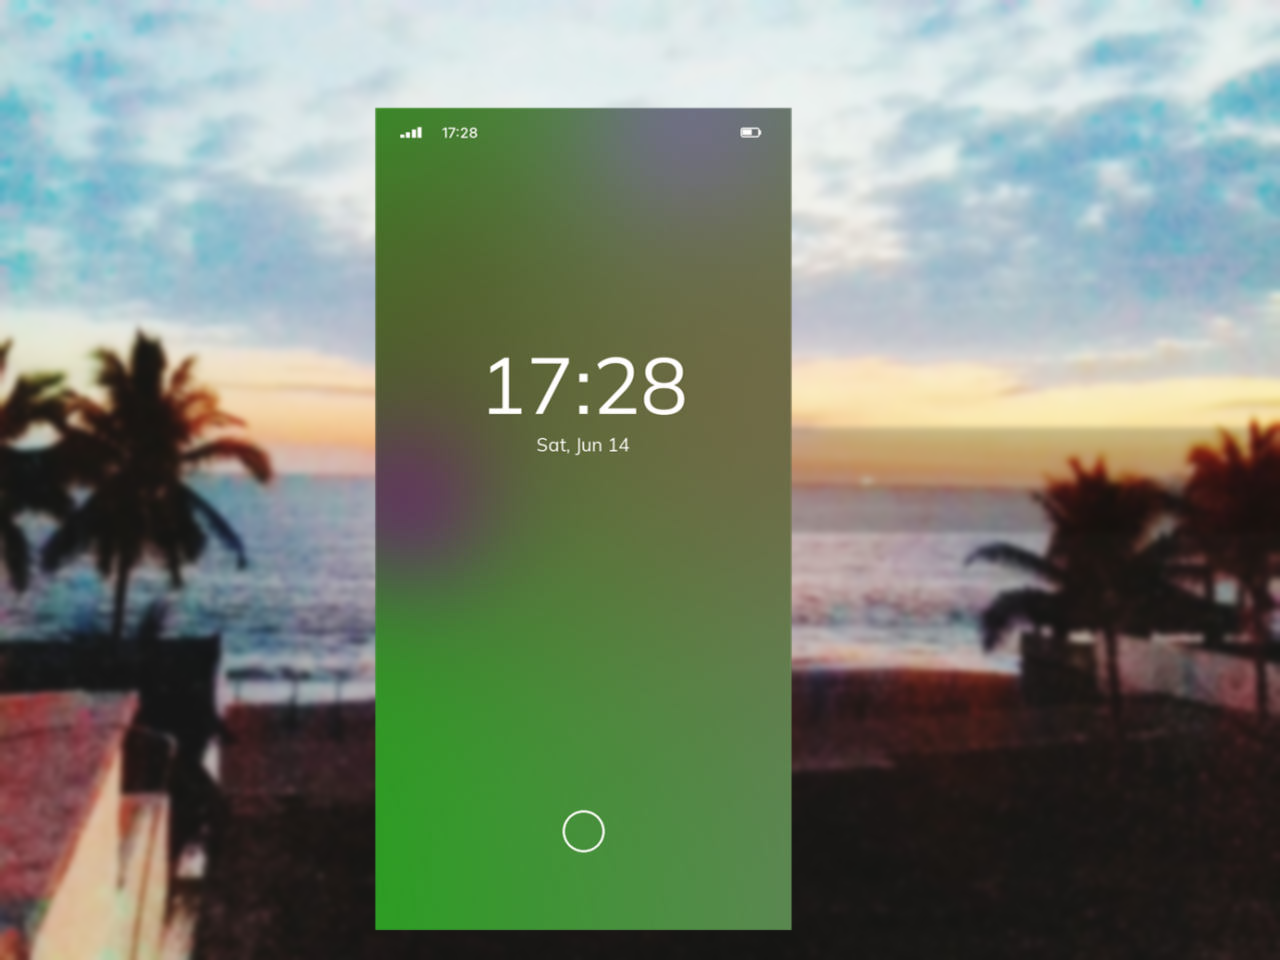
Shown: 17:28
